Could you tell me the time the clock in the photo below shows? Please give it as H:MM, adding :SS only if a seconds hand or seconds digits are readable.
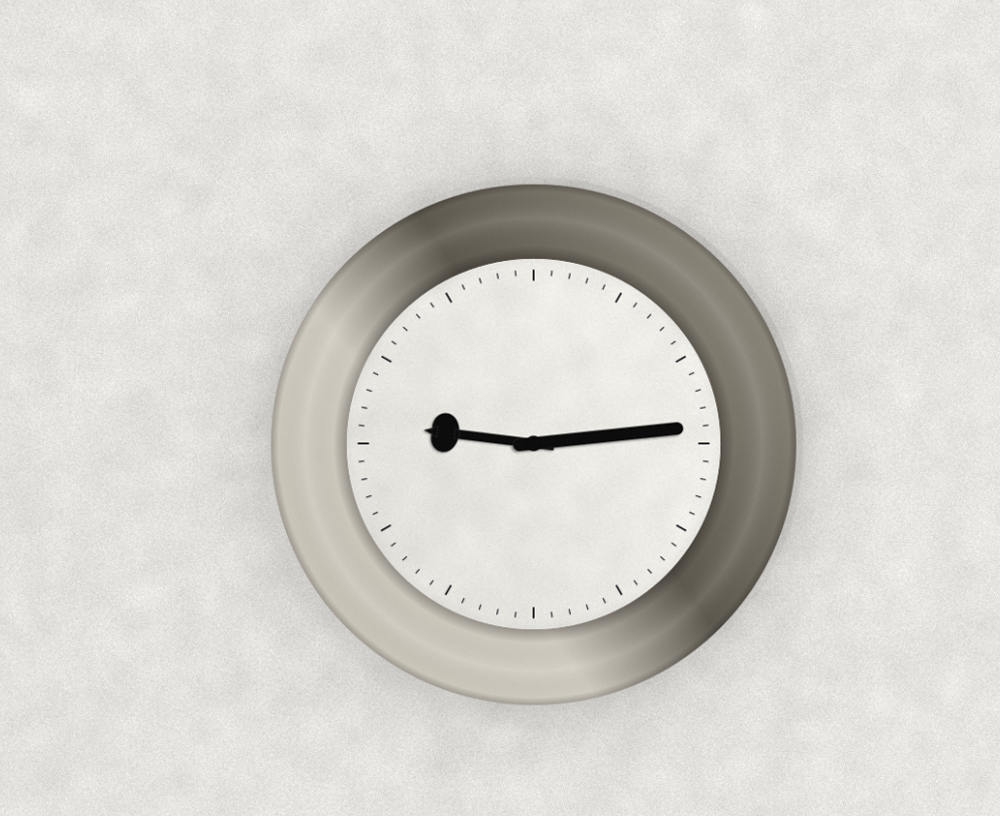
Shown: 9:14
